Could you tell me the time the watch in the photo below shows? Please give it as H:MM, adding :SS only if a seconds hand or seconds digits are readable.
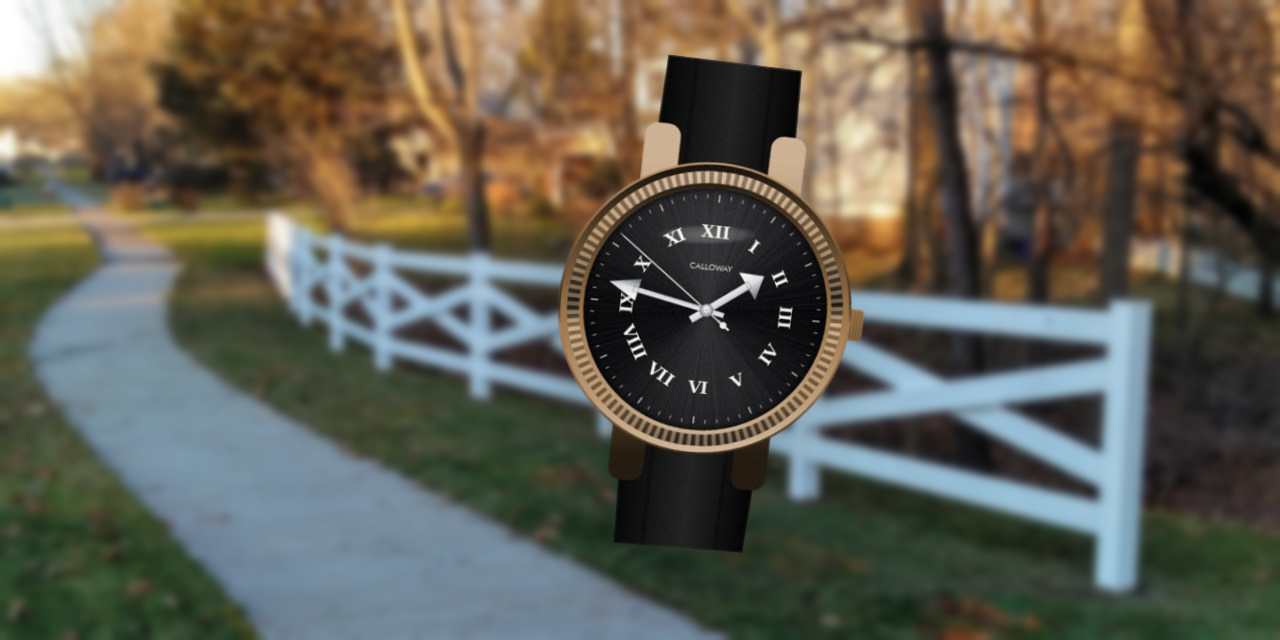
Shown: 1:46:51
